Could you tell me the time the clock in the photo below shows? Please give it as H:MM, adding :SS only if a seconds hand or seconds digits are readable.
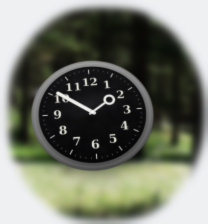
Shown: 1:51
